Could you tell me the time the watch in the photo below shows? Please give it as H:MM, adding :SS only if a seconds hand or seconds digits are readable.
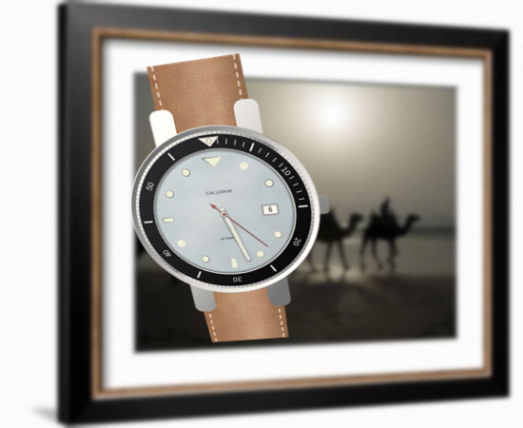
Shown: 5:27:23
